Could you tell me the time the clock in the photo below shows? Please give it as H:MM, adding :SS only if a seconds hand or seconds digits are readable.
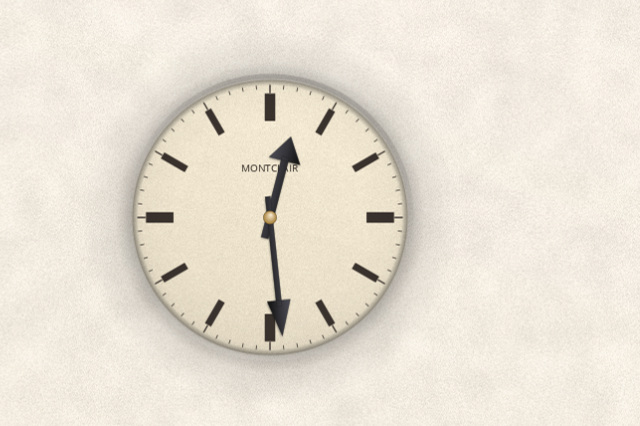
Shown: 12:29
